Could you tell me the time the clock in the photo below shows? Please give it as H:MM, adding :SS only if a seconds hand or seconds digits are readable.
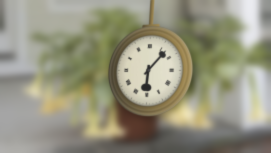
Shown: 6:07
